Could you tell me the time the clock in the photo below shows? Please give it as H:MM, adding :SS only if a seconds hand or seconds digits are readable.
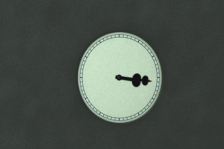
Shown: 3:16
